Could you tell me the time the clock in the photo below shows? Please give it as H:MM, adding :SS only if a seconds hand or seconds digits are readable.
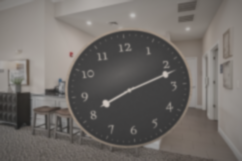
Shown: 8:12
